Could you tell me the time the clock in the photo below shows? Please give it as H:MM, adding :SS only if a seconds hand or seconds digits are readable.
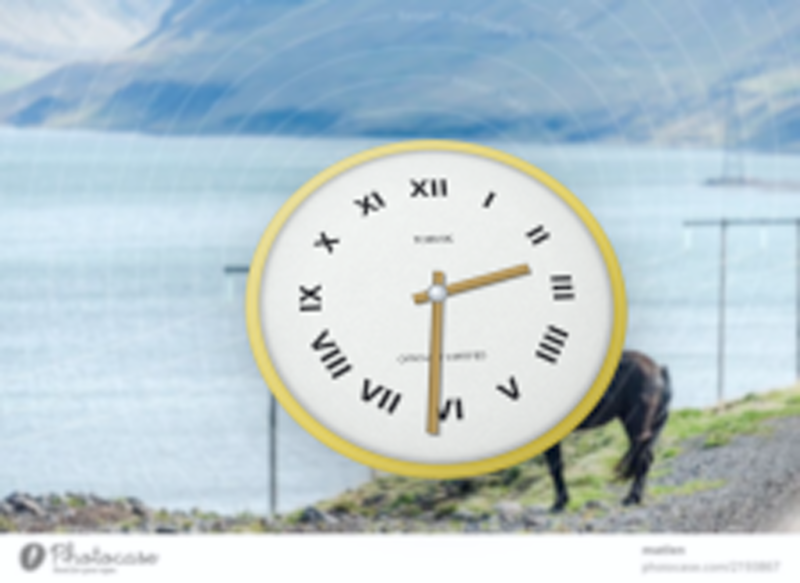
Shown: 2:31
